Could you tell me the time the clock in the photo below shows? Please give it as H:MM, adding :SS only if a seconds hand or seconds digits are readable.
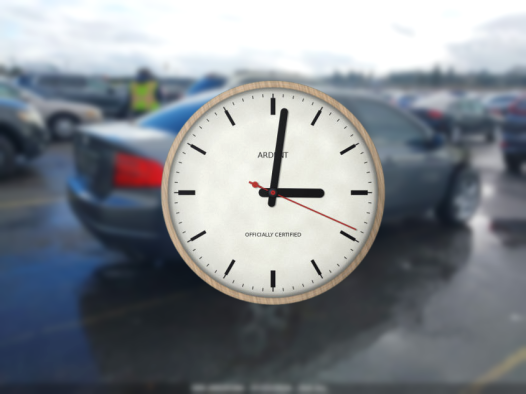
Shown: 3:01:19
